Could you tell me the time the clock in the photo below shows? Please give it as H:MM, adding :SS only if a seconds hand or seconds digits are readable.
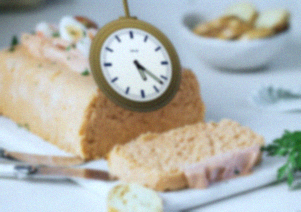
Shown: 5:22
